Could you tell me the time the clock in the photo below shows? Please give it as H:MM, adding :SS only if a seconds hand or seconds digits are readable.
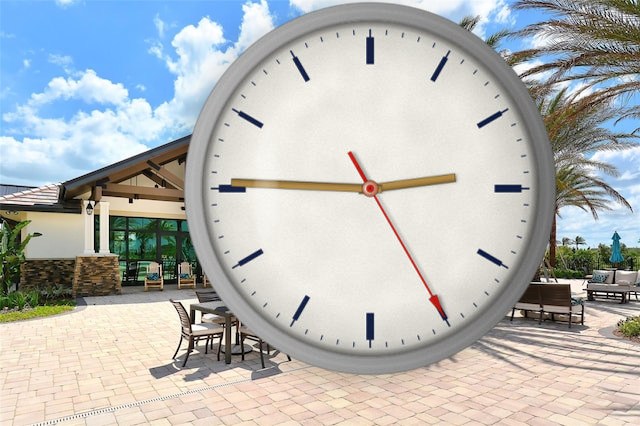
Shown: 2:45:25
